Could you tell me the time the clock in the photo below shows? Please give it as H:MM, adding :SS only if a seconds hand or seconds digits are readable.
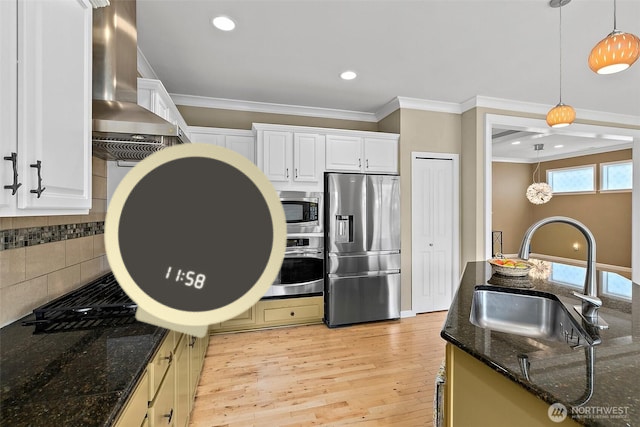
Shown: 11:58
